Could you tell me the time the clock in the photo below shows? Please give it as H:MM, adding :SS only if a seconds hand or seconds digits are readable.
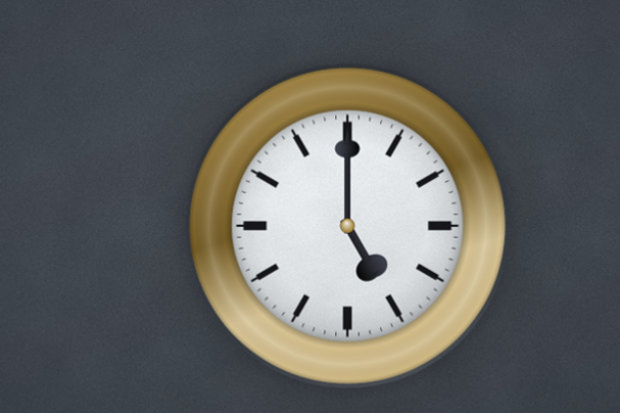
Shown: 5:00
